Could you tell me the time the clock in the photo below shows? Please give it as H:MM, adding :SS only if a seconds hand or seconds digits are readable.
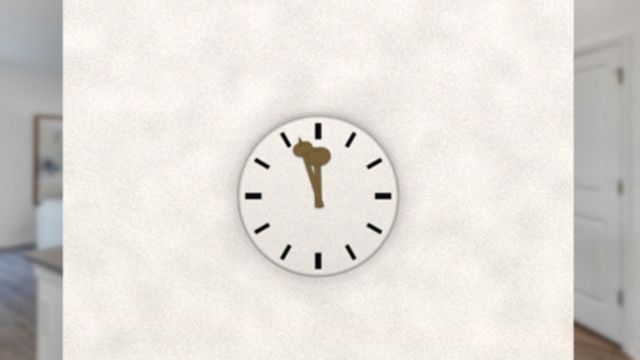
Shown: 11:57
